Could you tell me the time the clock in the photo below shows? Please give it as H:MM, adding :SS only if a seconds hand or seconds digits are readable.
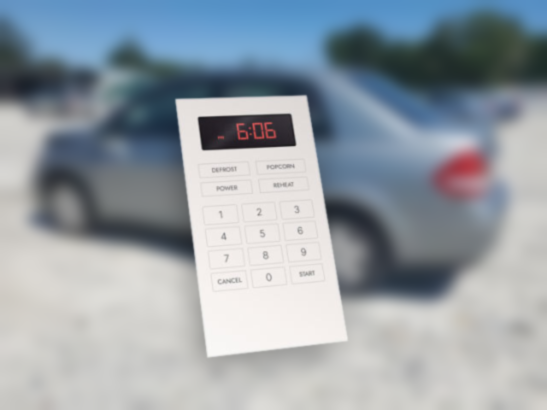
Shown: 6:06
